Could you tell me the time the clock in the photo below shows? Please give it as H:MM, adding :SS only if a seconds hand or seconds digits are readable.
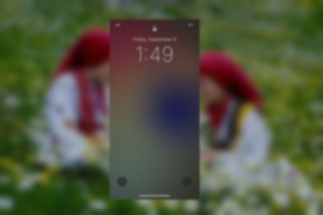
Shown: 1:49
